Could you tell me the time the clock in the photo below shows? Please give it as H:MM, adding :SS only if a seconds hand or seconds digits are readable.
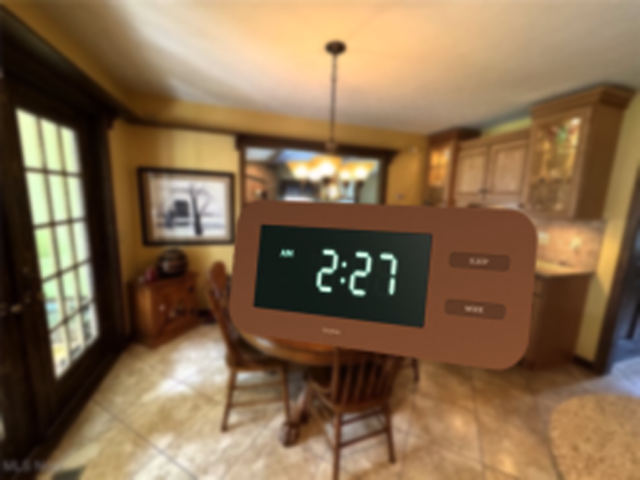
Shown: 2:27
